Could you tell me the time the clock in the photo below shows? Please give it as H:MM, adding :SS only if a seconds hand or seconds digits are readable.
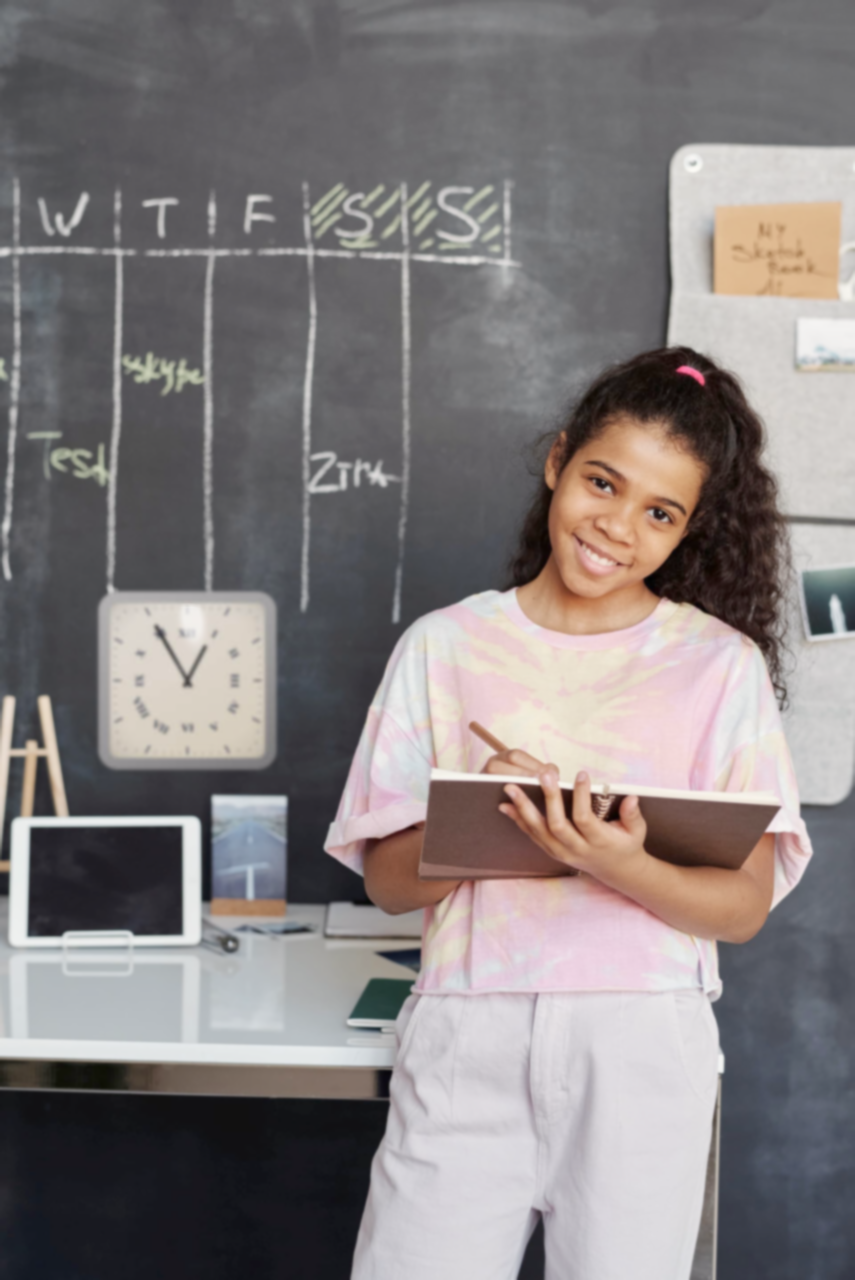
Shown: 12:55
